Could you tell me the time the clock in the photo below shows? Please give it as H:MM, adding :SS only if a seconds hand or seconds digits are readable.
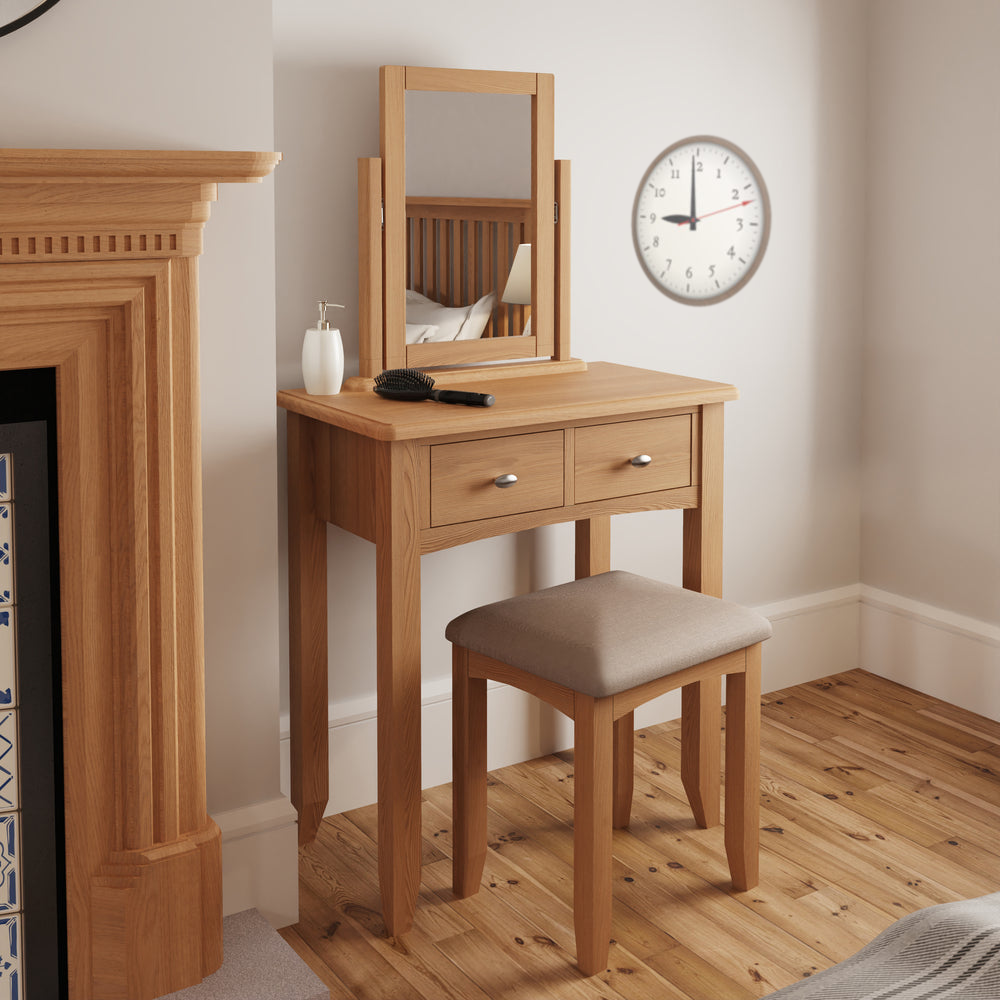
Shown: 8:59:12
